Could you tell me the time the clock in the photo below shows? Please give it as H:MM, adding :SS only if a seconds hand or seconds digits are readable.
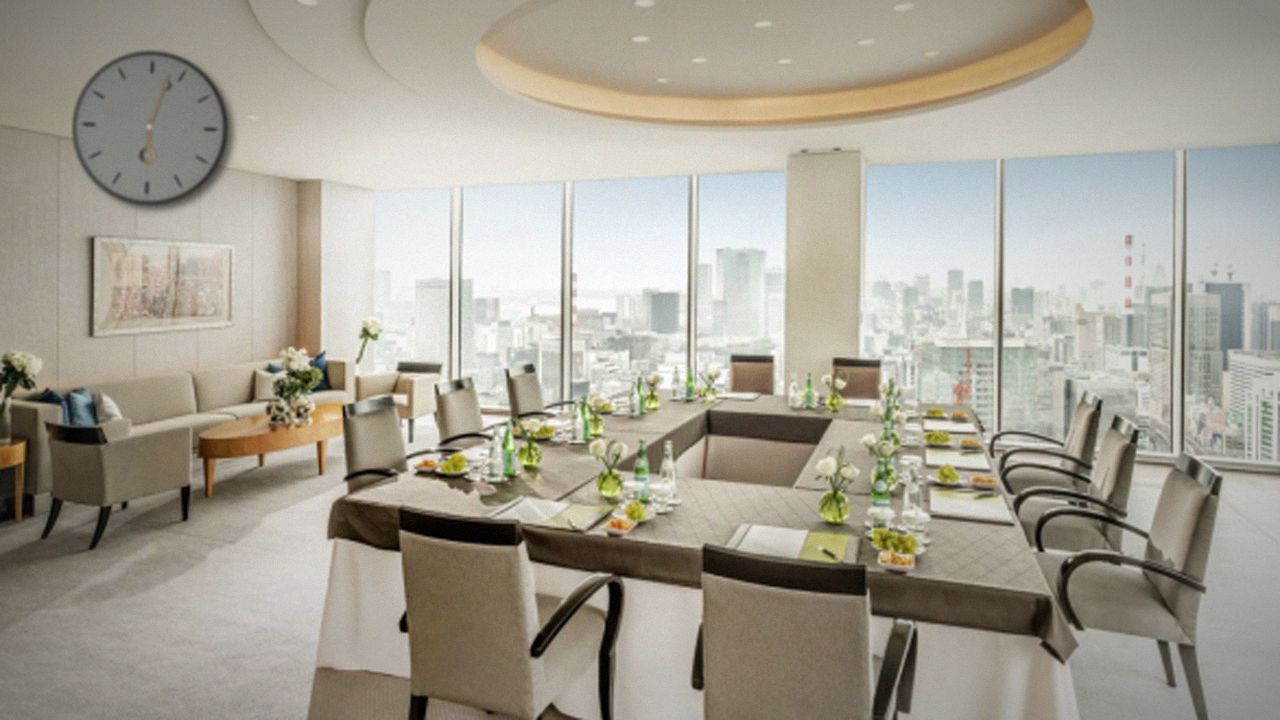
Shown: 6:03
